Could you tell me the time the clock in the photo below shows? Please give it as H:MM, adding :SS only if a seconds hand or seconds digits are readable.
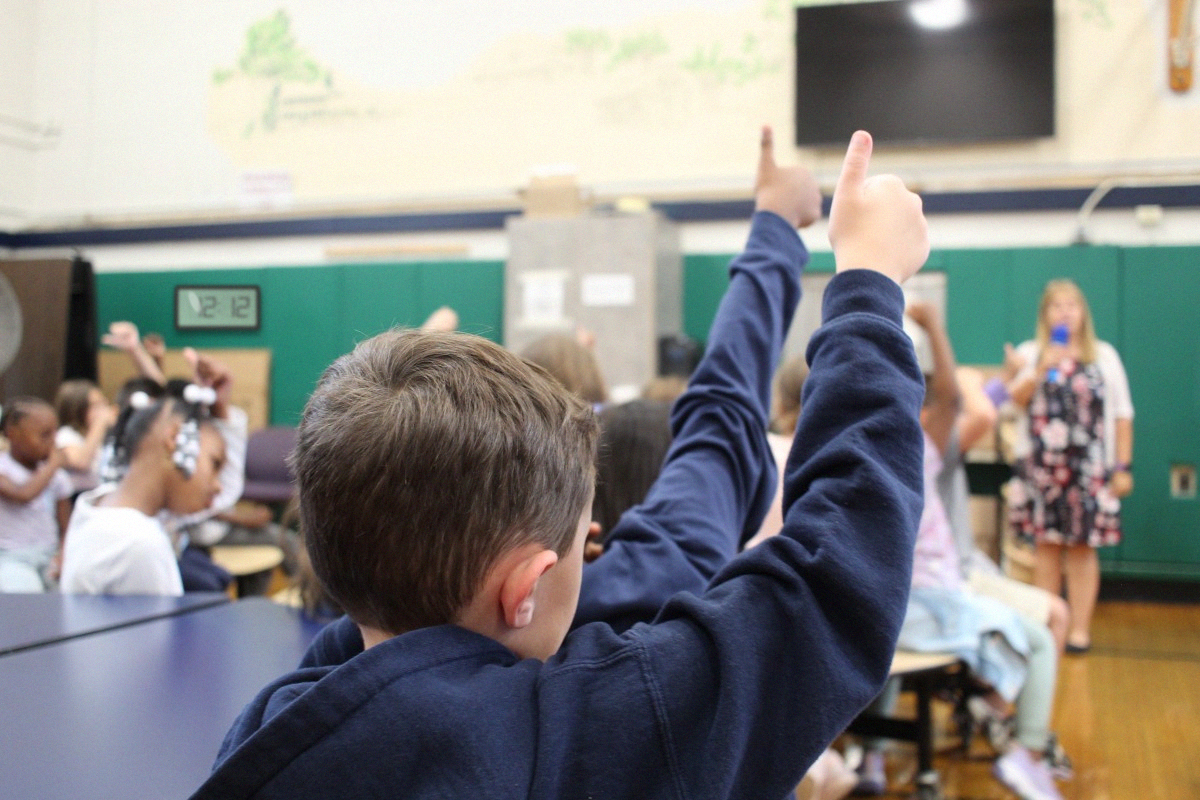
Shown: 12:12
